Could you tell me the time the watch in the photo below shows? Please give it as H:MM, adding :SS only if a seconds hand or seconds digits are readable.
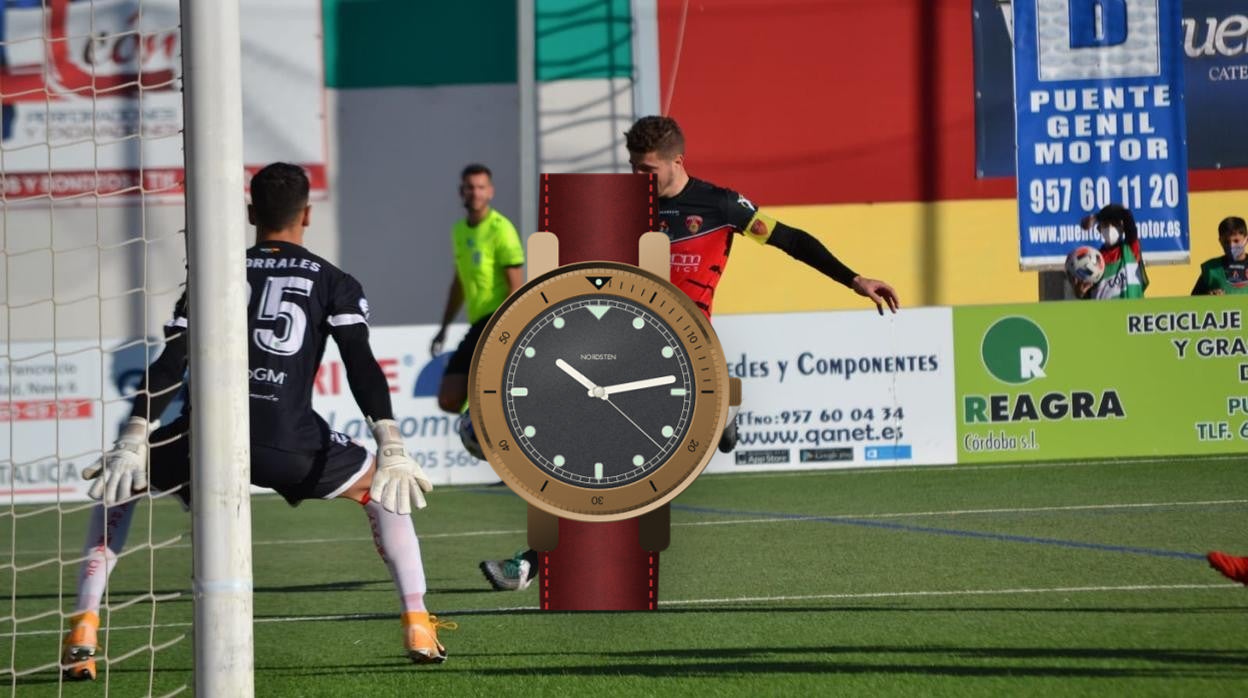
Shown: 10:13:22
